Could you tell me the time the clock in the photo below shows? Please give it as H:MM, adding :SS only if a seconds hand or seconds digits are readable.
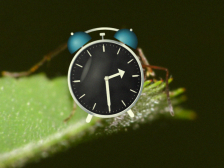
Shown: 2:30
